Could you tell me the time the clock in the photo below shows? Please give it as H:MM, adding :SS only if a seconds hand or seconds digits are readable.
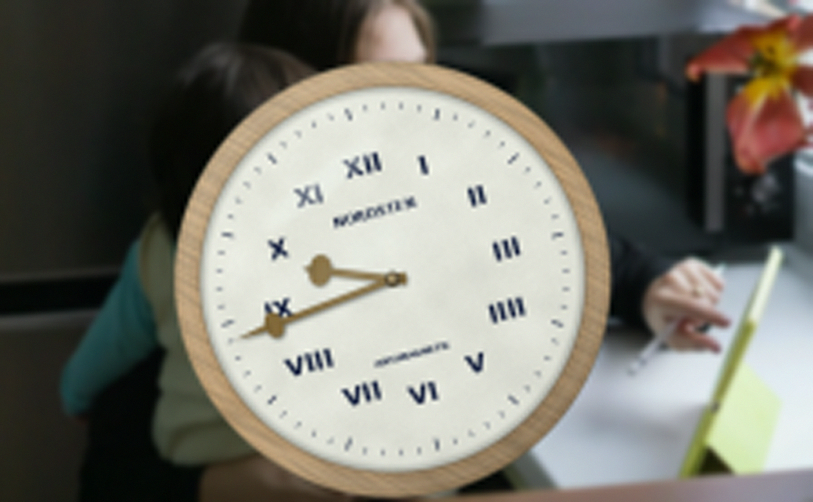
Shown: 9:44
